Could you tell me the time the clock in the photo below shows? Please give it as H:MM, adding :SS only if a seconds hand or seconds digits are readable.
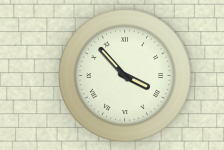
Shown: 3:53
